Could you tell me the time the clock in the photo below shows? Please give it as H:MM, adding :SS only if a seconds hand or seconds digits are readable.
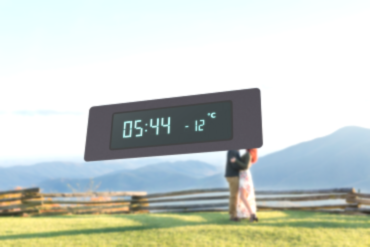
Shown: 5:44
